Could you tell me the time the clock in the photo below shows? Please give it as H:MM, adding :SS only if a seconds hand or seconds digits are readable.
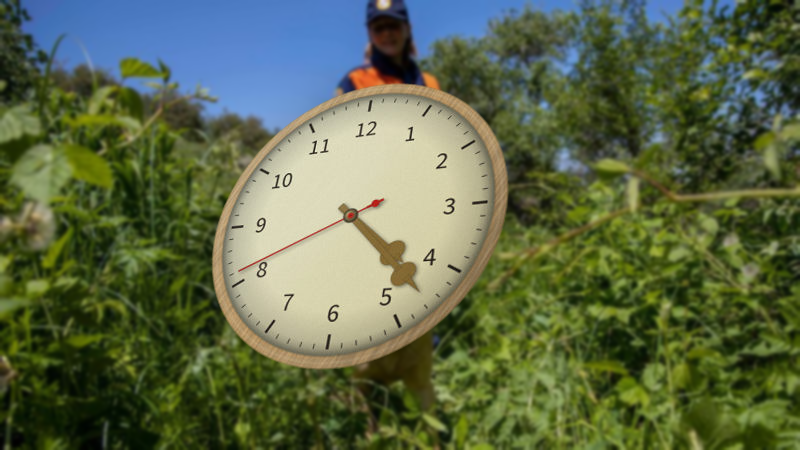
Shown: 4:22:41
